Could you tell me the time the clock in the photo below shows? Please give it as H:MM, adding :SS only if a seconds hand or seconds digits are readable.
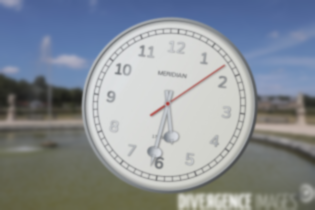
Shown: 5:31:08
